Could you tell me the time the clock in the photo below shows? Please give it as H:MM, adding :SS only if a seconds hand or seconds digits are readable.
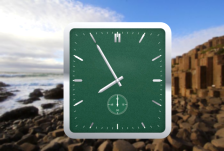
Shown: 7:55
